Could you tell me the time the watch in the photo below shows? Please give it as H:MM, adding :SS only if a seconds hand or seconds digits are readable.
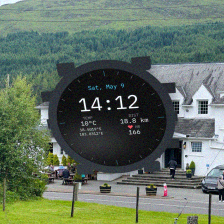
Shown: 14:12
